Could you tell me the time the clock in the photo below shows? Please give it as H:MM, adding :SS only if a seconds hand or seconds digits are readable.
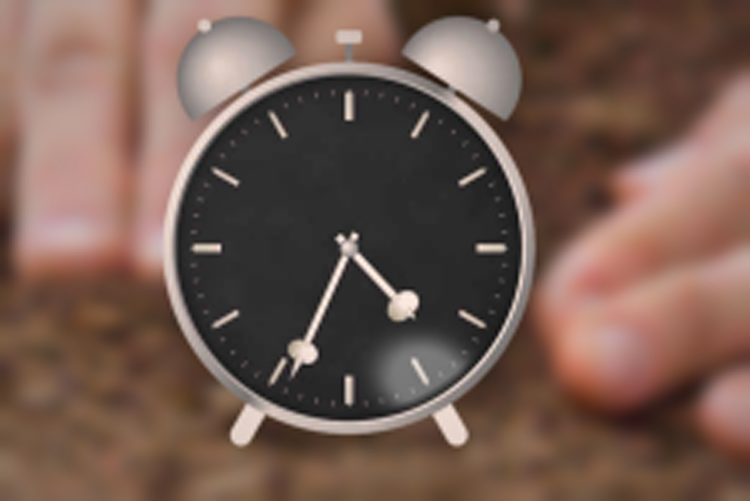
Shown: 4:34
